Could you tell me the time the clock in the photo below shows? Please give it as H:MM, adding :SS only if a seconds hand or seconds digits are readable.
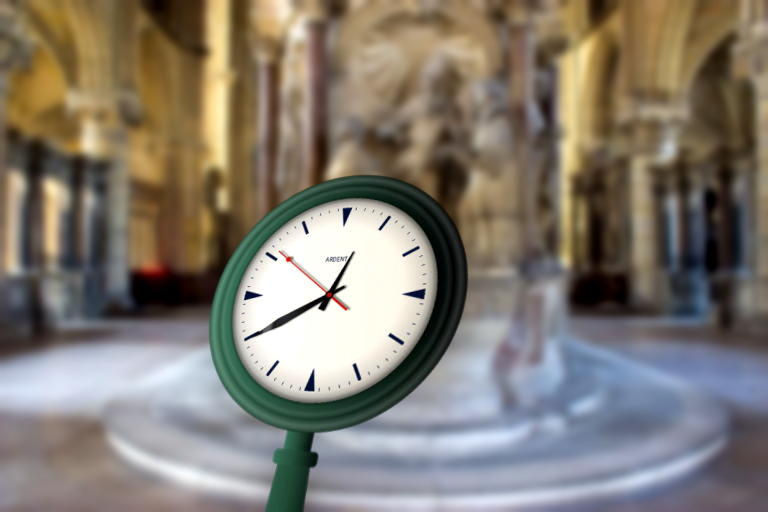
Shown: 12:39:51
